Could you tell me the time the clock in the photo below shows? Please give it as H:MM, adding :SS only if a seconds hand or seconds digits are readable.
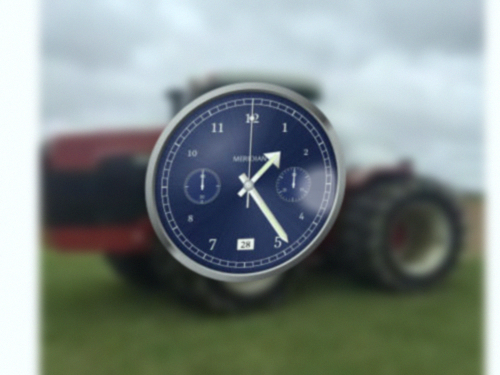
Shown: 1:24
